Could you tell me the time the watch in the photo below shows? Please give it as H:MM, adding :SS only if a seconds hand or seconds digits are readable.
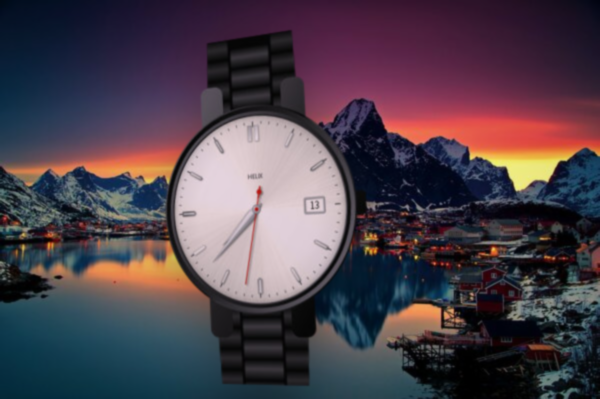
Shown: 7:37:32
